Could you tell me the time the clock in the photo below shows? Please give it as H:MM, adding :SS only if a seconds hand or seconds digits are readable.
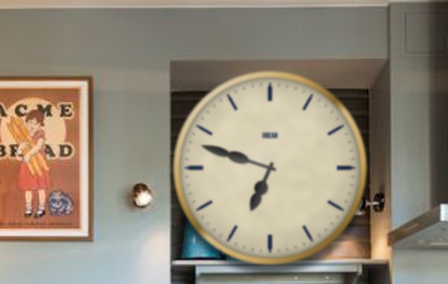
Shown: 6:48
